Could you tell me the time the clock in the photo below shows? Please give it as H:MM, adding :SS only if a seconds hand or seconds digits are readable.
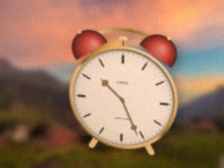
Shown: 10:26
